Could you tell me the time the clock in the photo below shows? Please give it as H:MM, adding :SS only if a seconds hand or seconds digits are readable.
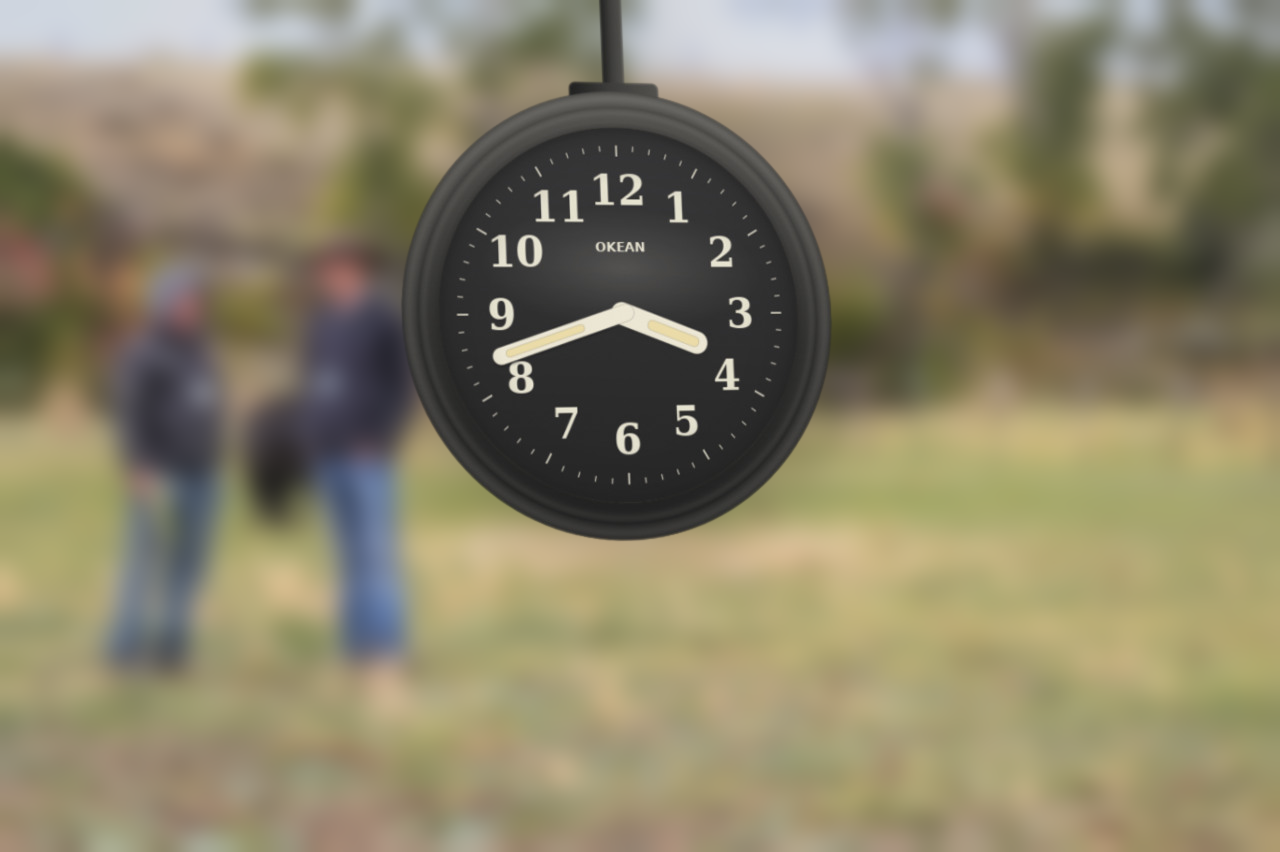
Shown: 3:42
